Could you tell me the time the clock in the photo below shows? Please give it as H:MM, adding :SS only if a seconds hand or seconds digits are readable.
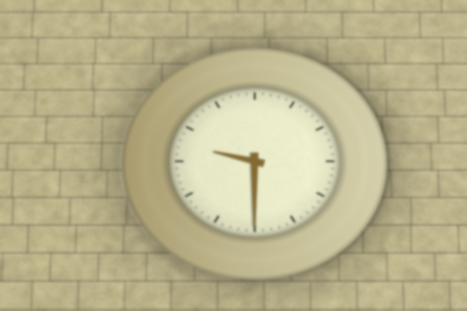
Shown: 9:30
